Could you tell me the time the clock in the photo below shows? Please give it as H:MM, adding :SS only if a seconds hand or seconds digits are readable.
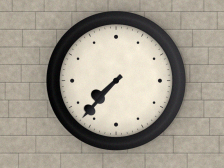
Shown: 7:37
